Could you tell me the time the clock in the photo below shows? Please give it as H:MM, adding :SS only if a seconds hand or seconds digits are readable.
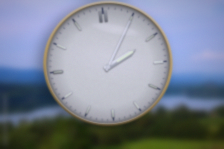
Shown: 2:05
